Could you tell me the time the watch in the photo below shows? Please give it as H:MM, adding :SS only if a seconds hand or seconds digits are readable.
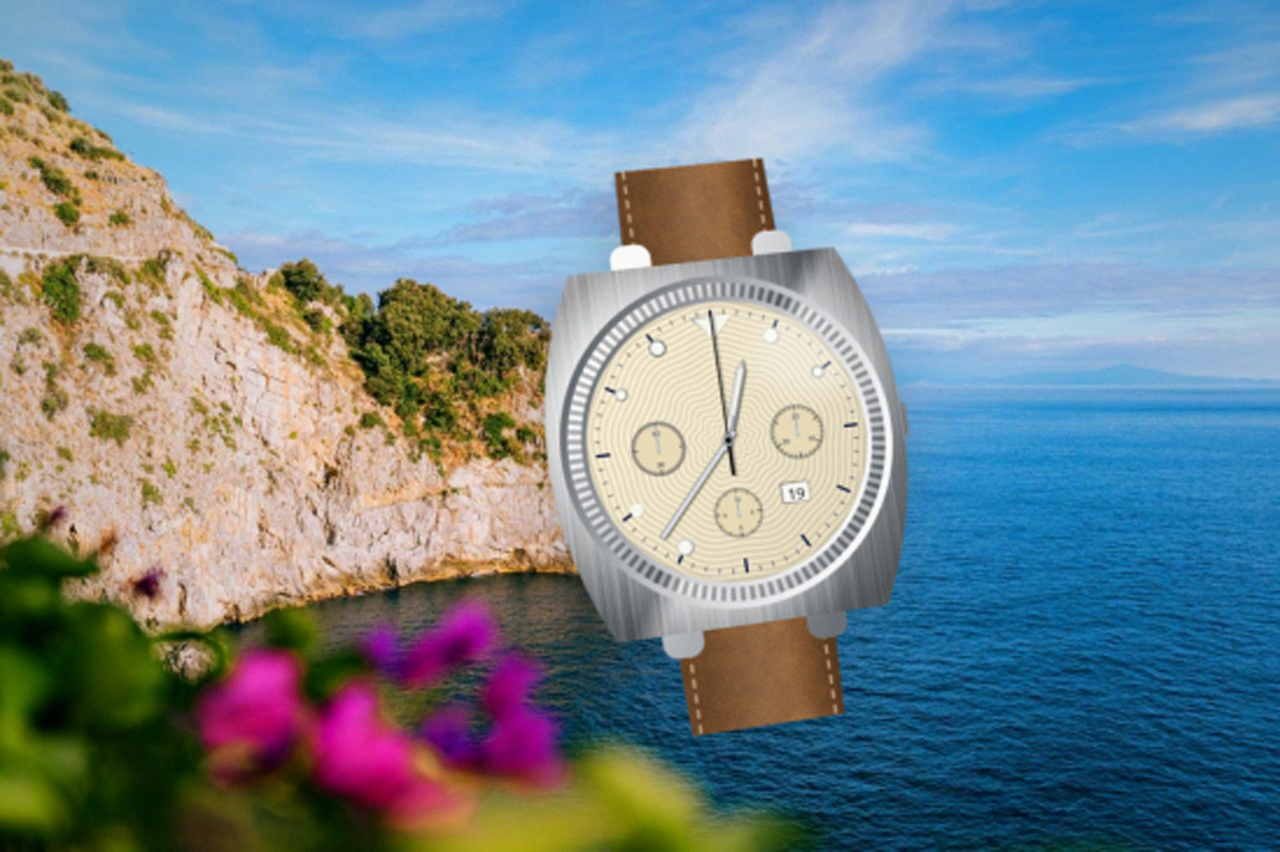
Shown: 12:37
